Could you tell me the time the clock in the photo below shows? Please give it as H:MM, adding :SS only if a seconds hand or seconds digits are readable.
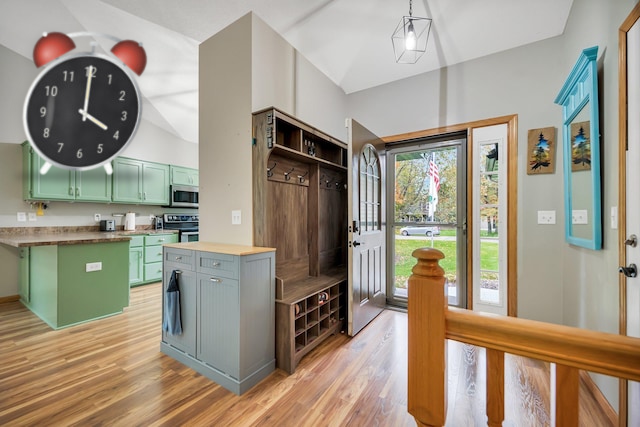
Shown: 4:00
